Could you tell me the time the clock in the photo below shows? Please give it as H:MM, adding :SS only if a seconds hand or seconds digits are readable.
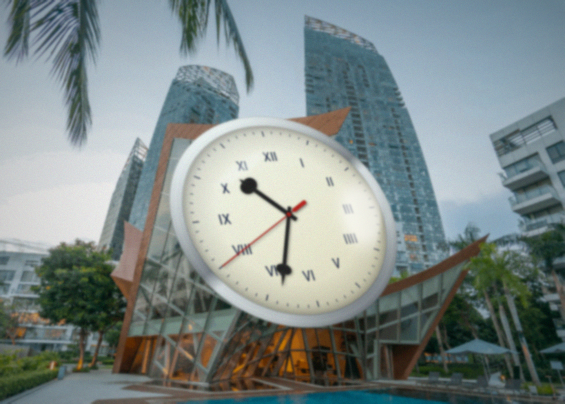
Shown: 10:33:40
